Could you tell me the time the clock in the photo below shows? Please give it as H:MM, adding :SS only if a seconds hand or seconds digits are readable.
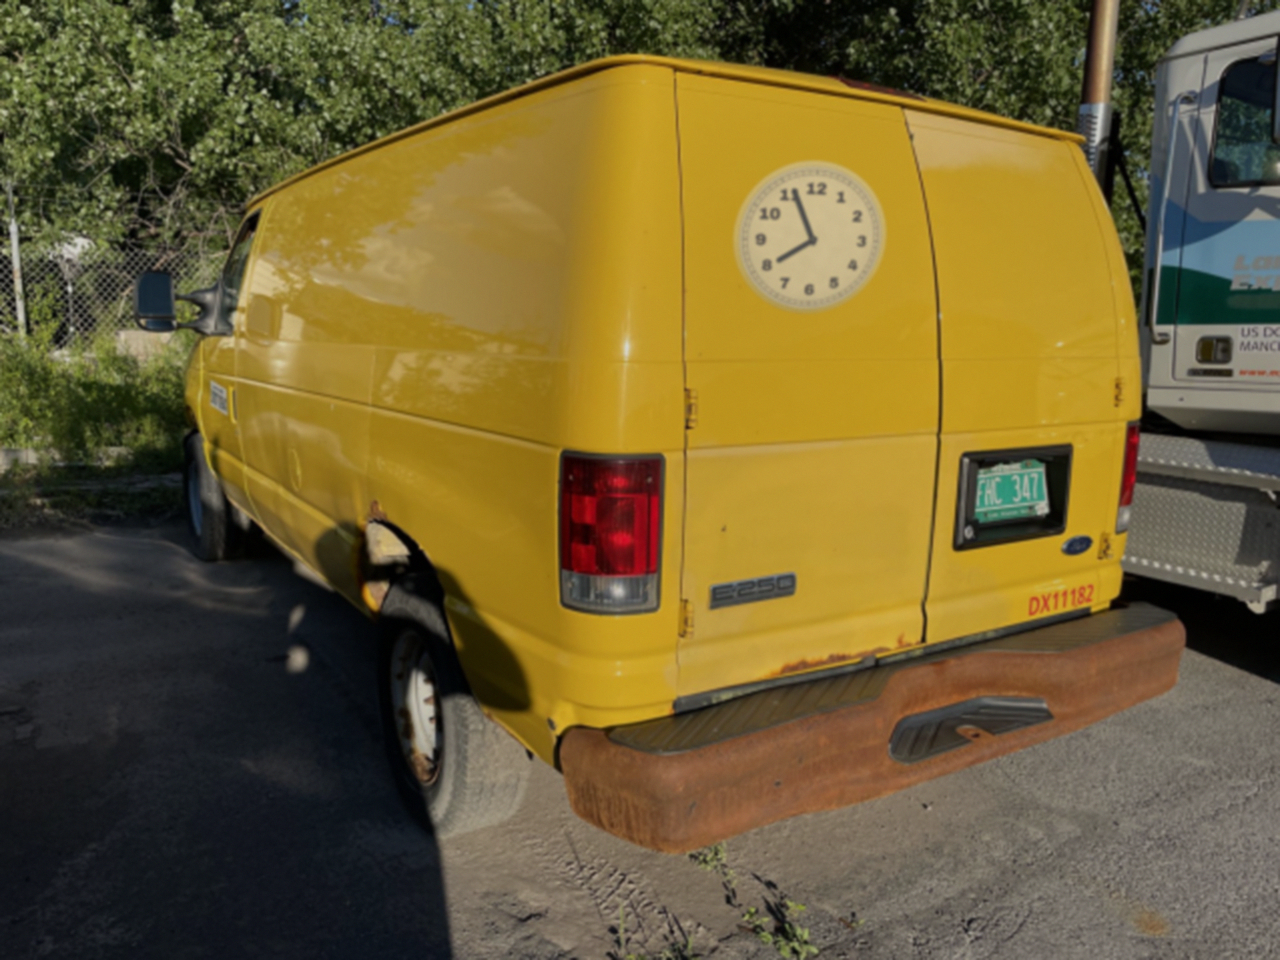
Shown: 7:56
